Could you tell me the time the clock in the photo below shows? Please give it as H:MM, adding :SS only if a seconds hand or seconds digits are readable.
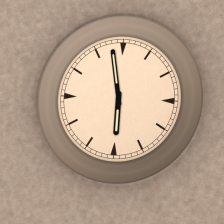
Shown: 5:58
